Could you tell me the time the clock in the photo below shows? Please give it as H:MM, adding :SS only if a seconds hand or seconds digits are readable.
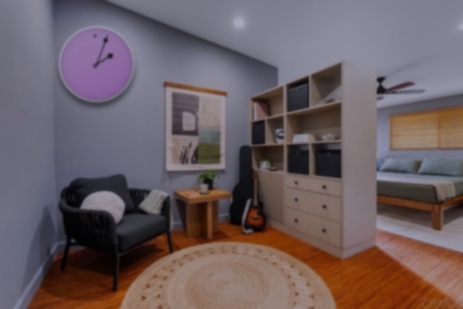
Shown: 2:04
